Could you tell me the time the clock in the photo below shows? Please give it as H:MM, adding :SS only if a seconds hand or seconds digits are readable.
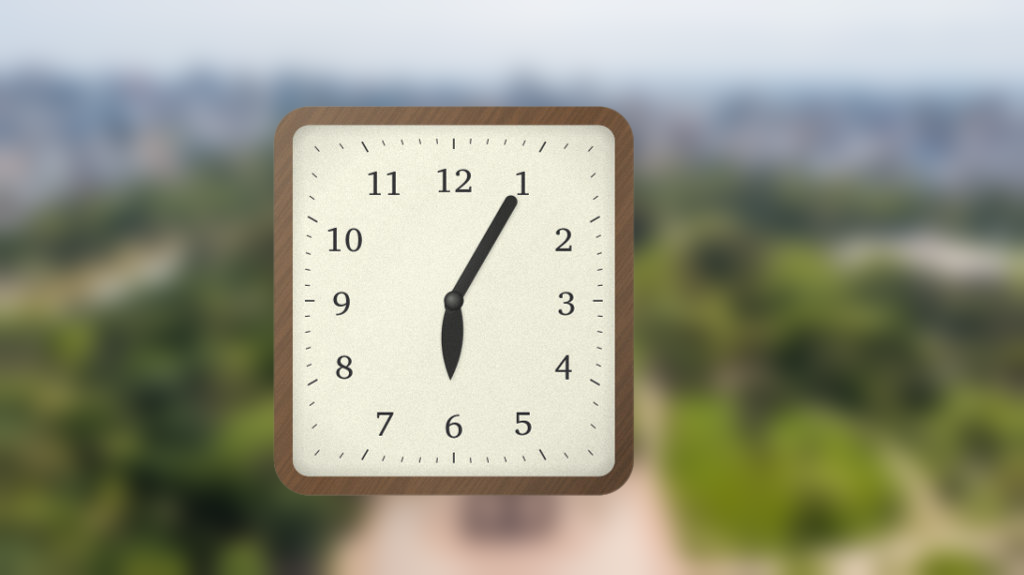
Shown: 6:05
